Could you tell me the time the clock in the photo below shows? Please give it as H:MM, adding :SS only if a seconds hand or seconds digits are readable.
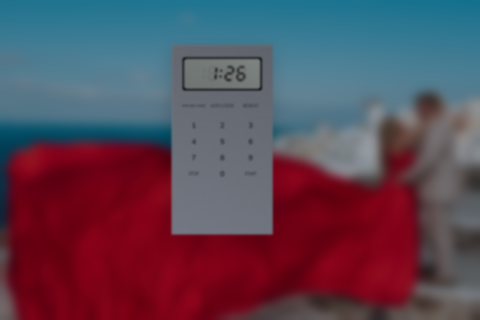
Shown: 1:26
